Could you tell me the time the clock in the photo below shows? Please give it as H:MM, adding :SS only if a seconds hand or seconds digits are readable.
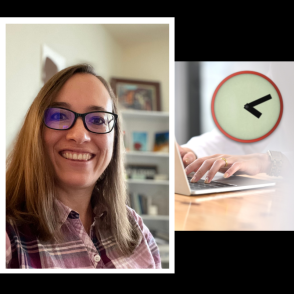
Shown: 4:11
